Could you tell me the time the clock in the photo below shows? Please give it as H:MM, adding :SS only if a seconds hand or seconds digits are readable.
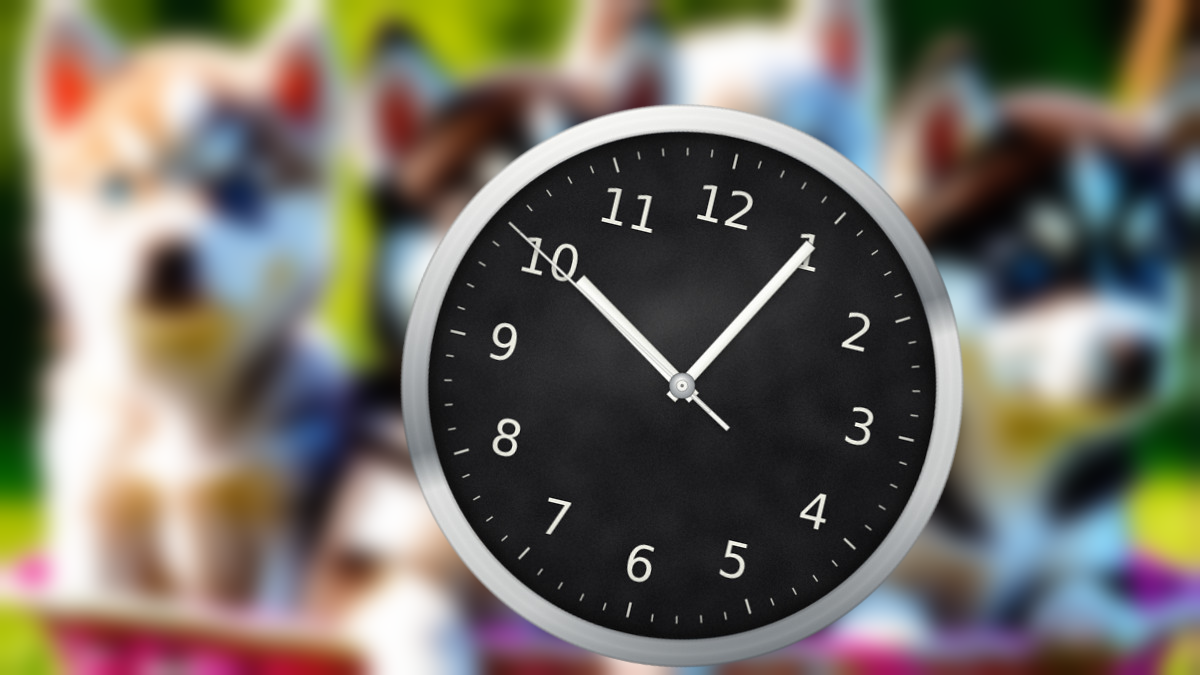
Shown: 10:04:50
